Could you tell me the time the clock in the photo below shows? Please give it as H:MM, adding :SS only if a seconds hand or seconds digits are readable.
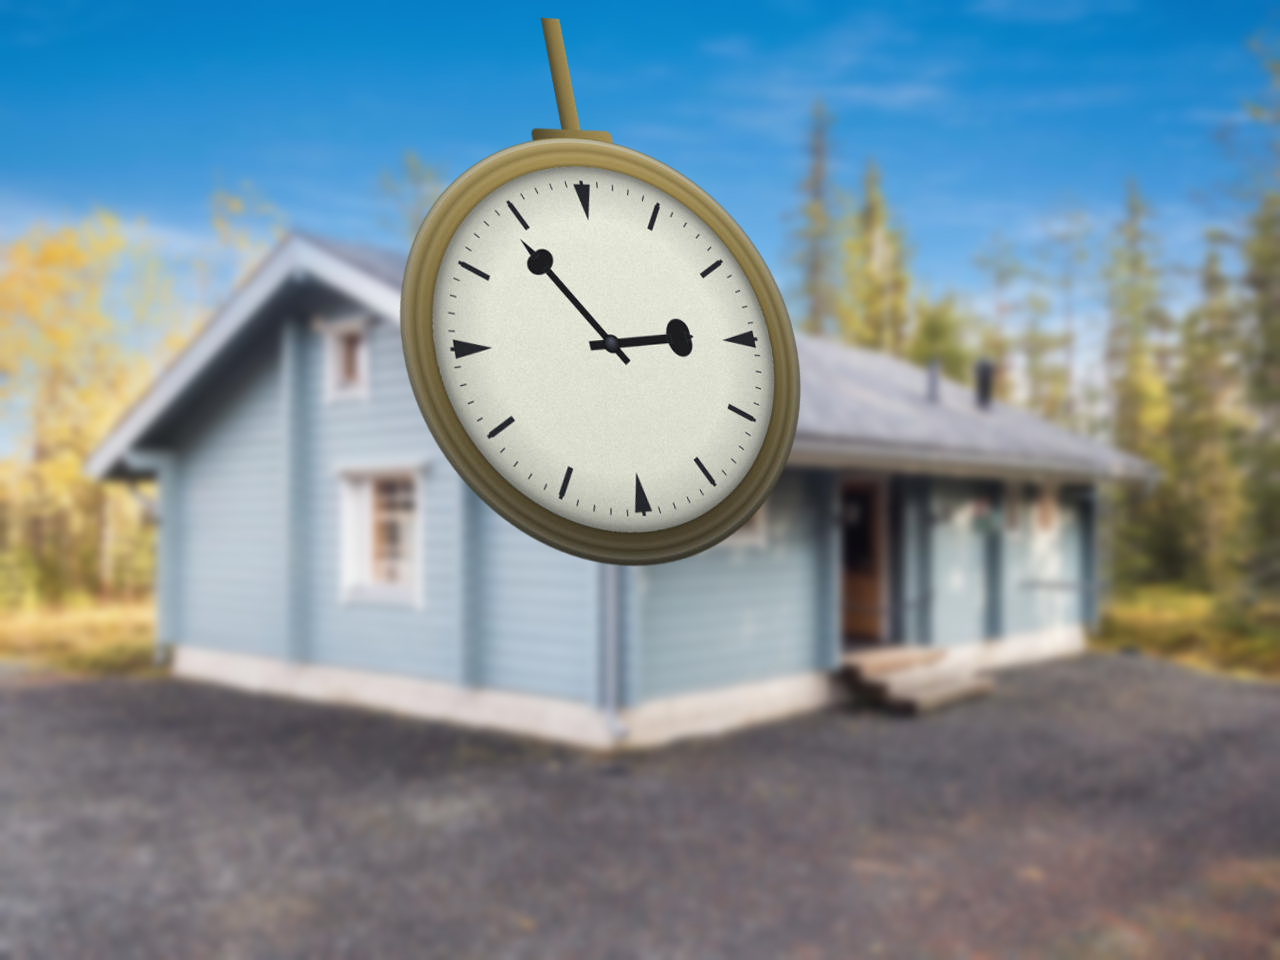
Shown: 2:54
